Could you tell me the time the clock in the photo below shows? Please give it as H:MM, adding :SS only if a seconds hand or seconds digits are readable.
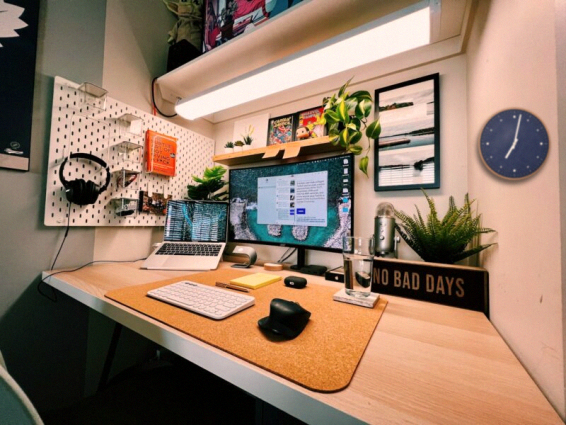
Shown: 7:02
